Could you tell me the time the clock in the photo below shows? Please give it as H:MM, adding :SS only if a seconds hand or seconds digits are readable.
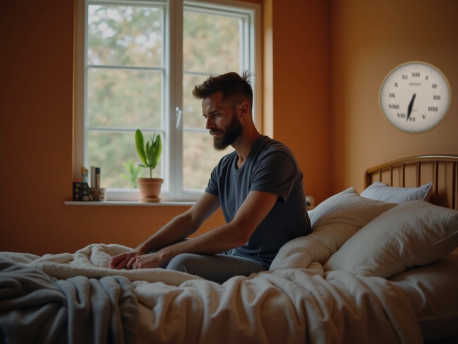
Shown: 6:32
